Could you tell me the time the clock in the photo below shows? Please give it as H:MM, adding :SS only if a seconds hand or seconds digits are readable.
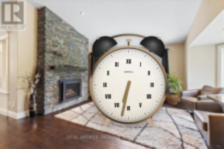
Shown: 6:32
